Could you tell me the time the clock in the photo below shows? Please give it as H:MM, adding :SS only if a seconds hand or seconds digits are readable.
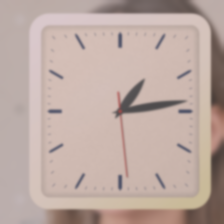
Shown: 1:13:29
